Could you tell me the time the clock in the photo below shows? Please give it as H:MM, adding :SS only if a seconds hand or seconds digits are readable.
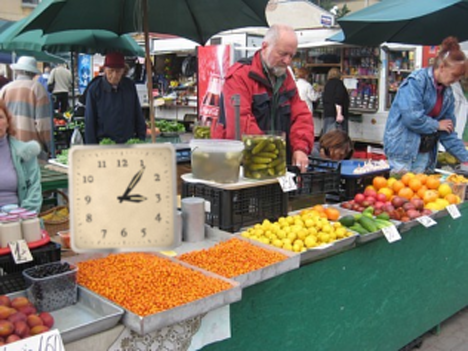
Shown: 3:06
